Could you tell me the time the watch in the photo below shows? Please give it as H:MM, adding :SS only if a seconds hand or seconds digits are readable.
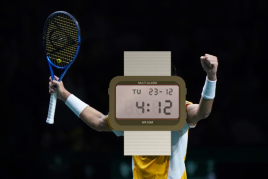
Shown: 4:12
